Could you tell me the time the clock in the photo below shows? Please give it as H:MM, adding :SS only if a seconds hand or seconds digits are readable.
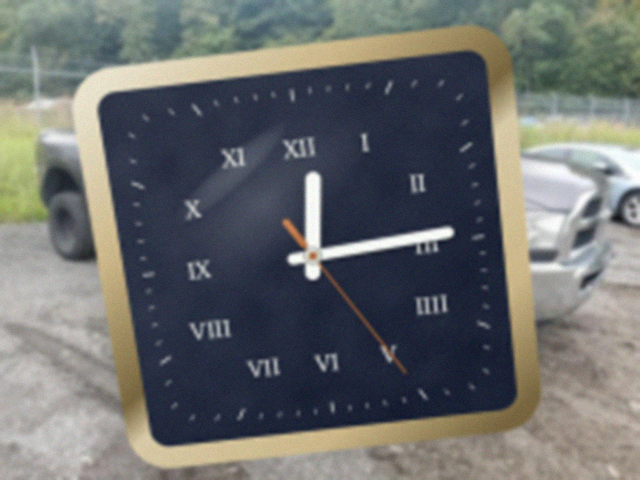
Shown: 12:14:25
